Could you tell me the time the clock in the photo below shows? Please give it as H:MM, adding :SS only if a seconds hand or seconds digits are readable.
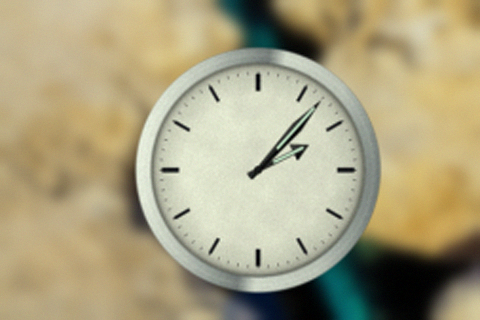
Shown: 2:07
